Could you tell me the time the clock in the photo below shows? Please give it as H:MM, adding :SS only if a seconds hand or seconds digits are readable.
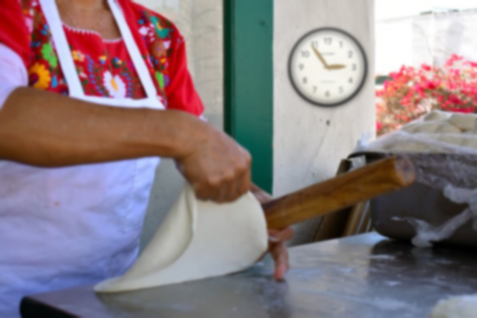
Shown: 2:54
